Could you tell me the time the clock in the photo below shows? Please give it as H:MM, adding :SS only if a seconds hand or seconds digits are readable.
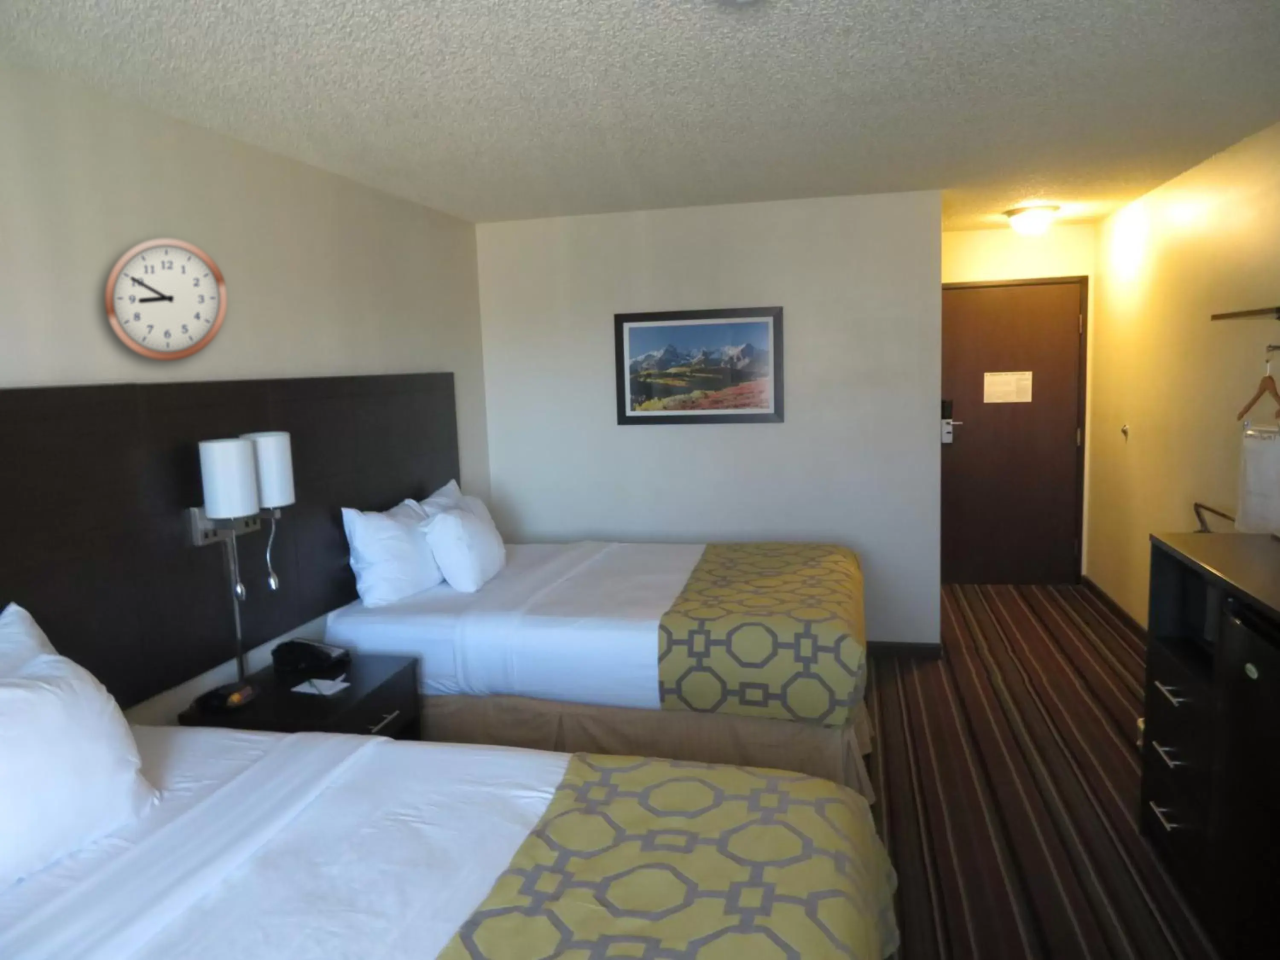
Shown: 8:50
